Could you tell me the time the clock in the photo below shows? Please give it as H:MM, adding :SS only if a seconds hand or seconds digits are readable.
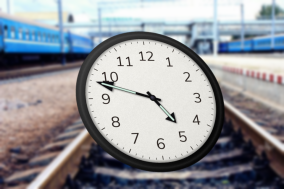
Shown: 4:48
